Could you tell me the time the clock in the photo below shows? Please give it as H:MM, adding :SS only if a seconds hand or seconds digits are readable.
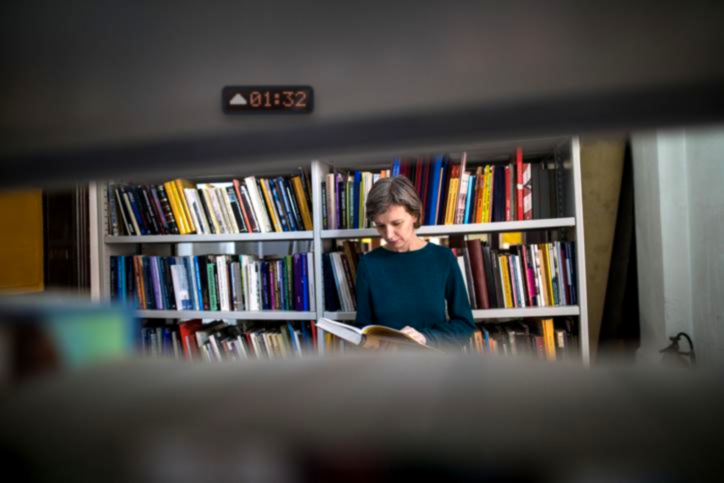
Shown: 1:32
